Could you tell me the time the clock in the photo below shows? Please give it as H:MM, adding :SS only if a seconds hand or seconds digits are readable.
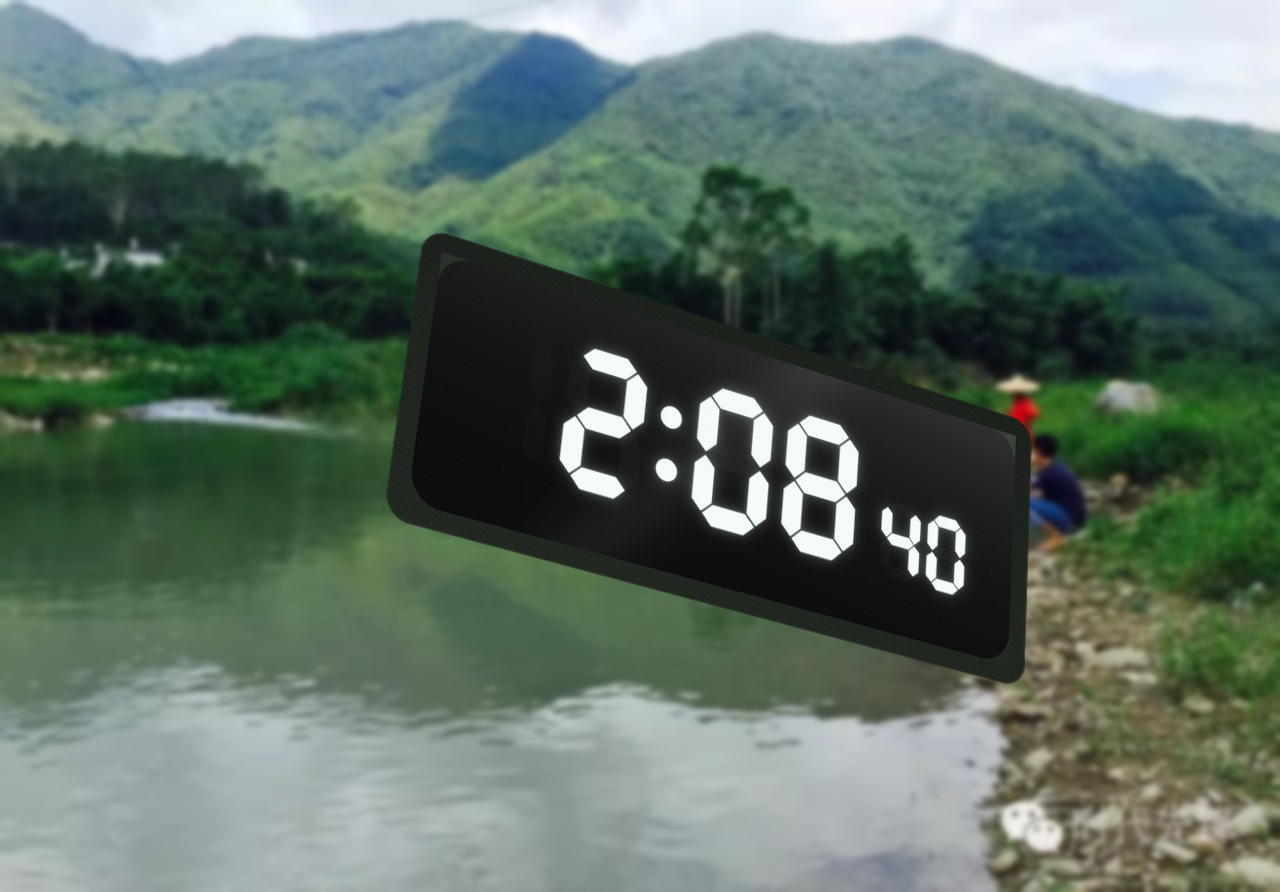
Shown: 2:08:40
